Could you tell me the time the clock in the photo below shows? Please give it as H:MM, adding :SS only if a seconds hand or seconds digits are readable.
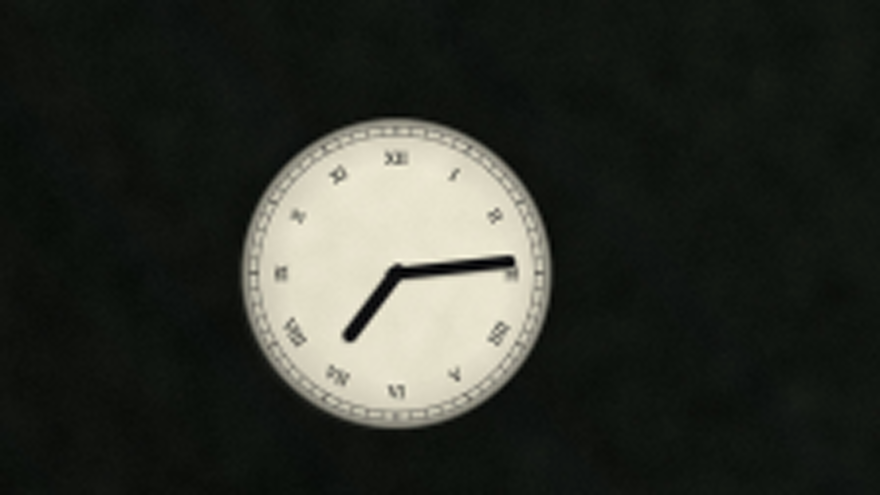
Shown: 7:14
